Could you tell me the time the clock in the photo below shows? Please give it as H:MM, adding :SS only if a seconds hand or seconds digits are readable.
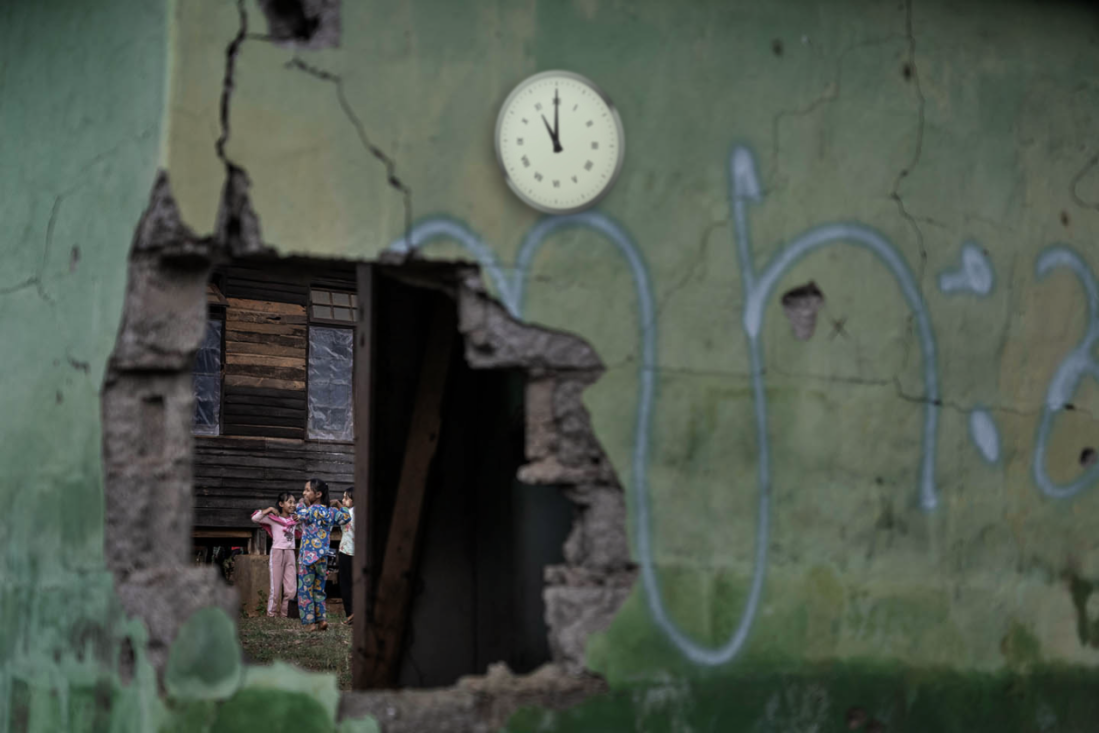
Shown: 11:00
